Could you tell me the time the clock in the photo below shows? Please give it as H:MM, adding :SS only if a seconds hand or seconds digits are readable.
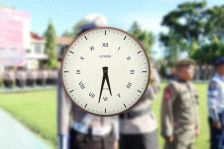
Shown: 5:32
